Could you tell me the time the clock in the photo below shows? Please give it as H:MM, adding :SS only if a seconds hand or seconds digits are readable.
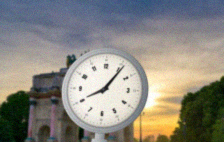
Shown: 8:06
